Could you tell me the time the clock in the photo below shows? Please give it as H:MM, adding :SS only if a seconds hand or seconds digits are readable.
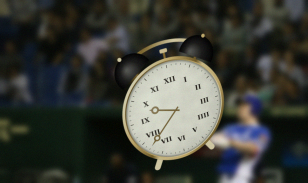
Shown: 9:38
